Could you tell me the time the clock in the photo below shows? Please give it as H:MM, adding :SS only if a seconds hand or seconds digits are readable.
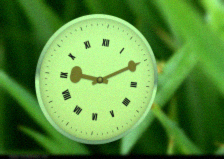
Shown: 9:10
